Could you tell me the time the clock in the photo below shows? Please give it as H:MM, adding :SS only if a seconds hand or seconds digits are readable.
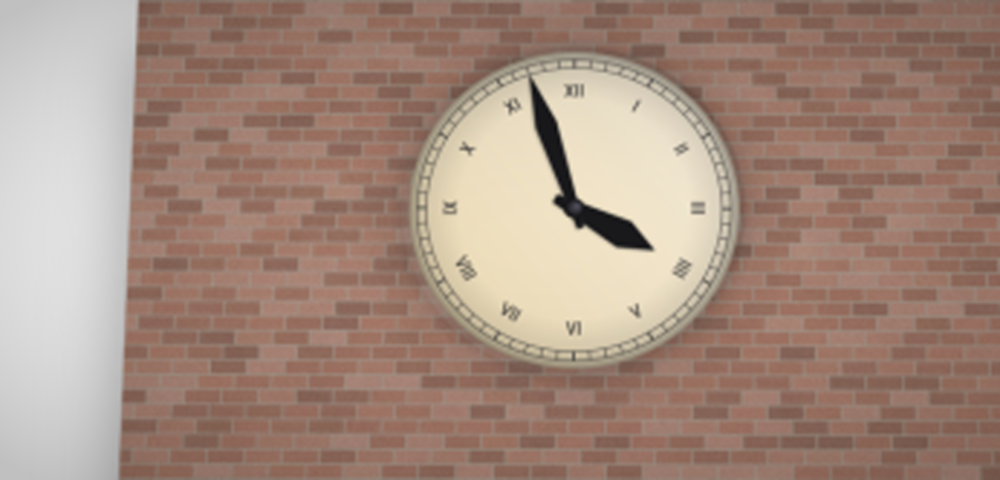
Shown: 3:57
